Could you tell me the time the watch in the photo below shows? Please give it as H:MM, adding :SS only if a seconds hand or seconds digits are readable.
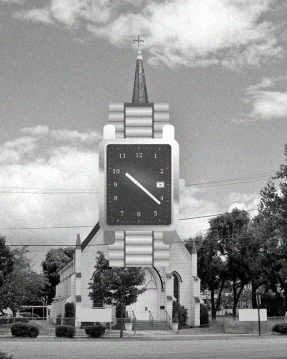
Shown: 10:22
